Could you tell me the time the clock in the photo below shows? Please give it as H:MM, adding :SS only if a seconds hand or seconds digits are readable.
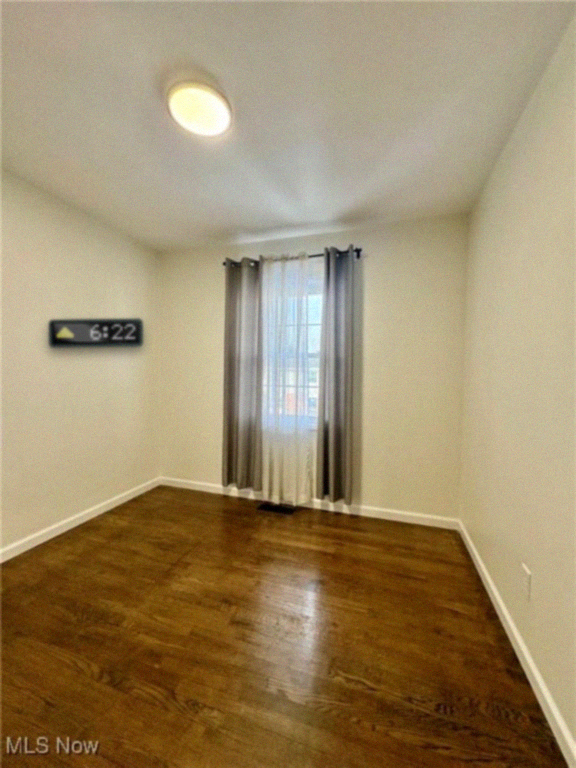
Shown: 6:22
